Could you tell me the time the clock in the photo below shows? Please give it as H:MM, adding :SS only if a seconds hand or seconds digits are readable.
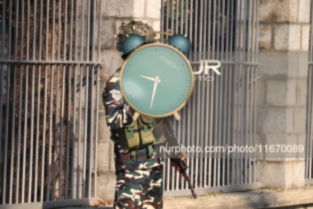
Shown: 9:32
